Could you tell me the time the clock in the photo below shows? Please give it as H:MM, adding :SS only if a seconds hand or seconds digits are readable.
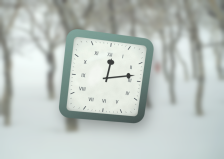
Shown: 12:13
